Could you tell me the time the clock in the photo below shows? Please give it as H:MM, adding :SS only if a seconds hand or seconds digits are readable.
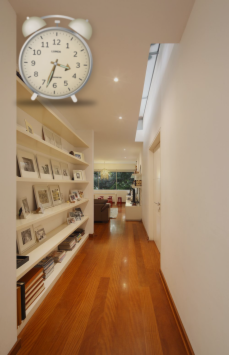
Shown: 3:33
